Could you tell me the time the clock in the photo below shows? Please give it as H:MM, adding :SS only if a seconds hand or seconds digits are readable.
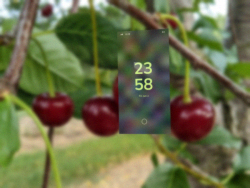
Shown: 23:58
